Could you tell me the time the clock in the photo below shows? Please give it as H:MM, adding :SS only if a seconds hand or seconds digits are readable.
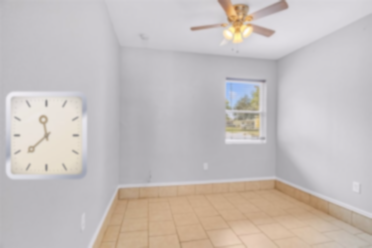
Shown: 11:38
